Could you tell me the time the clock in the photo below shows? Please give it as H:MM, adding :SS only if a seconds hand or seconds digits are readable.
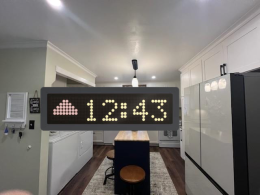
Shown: 12:43
